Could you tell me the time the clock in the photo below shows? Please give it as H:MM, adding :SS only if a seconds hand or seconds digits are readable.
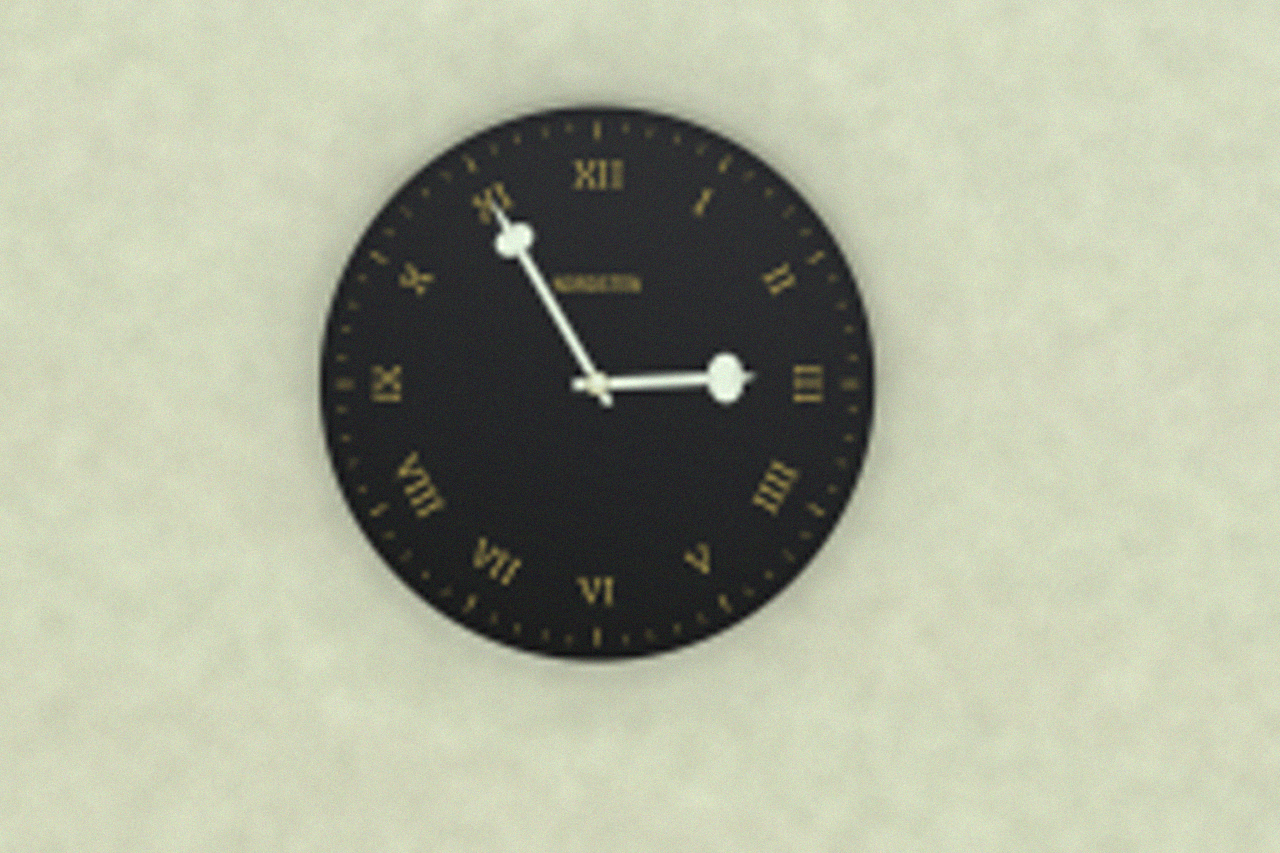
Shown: 2:55
